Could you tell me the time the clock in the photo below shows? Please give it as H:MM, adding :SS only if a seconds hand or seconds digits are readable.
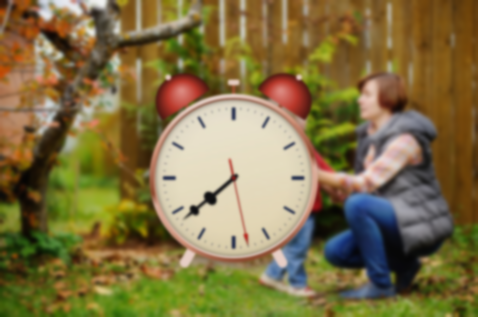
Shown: 7:38:28
